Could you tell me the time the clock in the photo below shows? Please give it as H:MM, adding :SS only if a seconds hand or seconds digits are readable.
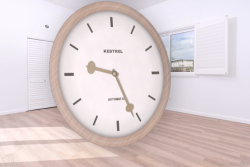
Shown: 9:26
